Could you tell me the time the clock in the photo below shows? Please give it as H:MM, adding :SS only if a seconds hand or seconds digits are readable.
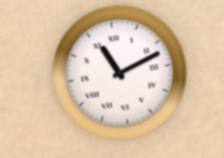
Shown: 11:12
